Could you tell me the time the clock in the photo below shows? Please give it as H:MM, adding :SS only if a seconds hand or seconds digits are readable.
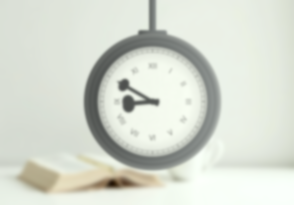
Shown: 8:50
